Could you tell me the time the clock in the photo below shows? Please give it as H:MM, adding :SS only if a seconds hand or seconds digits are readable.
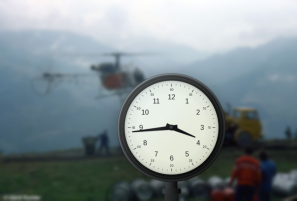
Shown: 3:44
